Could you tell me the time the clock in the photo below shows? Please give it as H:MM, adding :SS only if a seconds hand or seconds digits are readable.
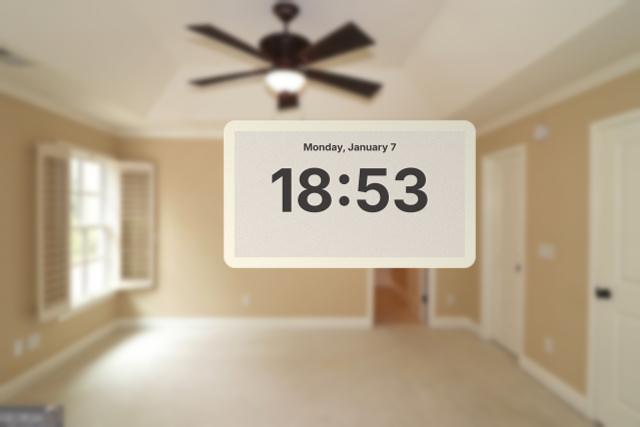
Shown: 18:53
